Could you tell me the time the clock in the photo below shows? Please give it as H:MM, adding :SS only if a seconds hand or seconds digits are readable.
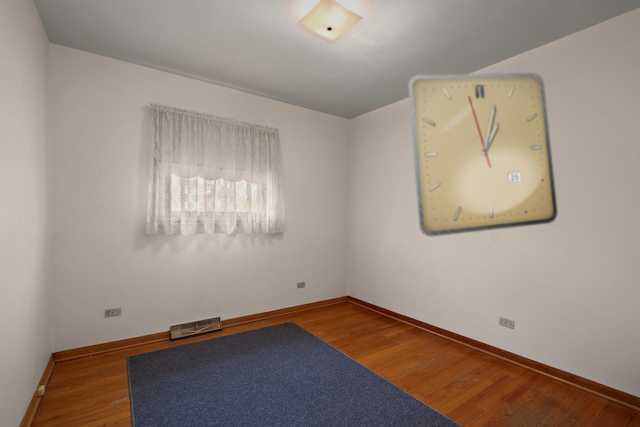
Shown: 1:02:58
